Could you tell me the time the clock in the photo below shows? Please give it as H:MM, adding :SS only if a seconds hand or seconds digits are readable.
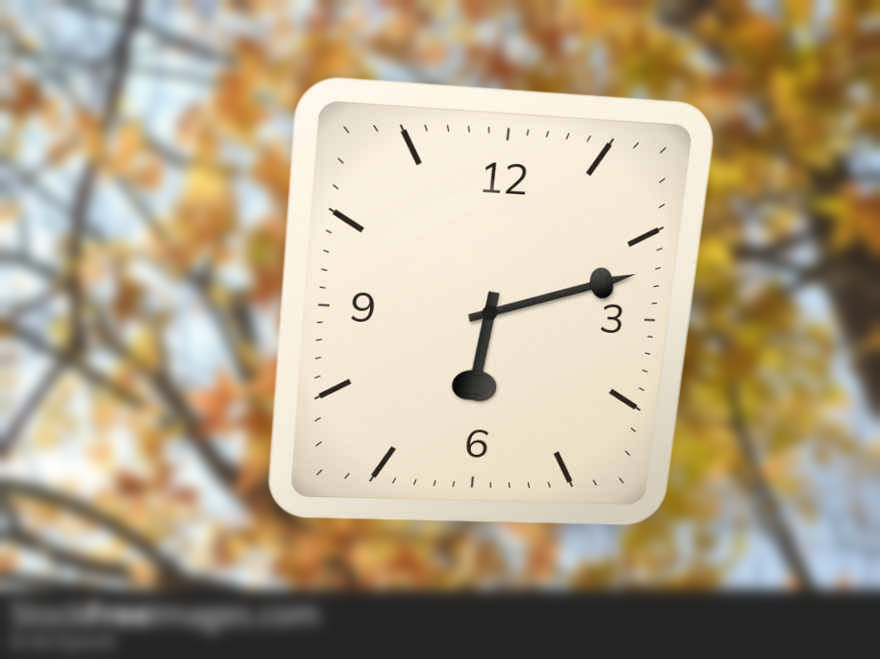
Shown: 6:12
